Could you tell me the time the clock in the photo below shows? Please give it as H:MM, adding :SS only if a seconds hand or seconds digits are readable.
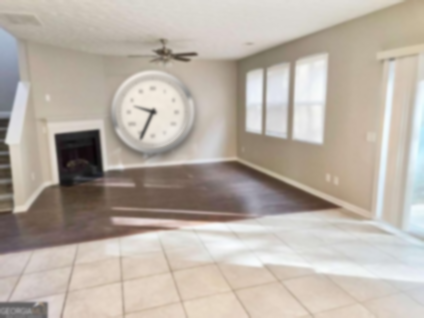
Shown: 9:34
